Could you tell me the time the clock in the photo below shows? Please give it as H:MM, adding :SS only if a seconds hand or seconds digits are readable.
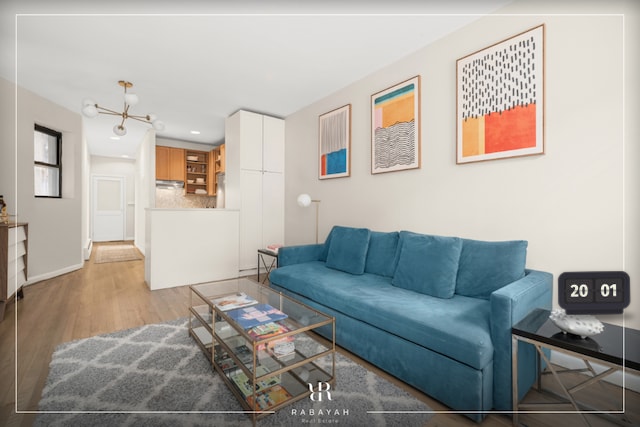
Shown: 20:01
